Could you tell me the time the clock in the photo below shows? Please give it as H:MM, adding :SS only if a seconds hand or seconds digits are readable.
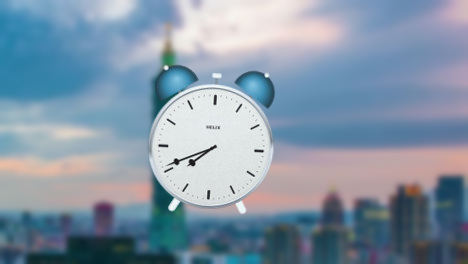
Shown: 7:41
